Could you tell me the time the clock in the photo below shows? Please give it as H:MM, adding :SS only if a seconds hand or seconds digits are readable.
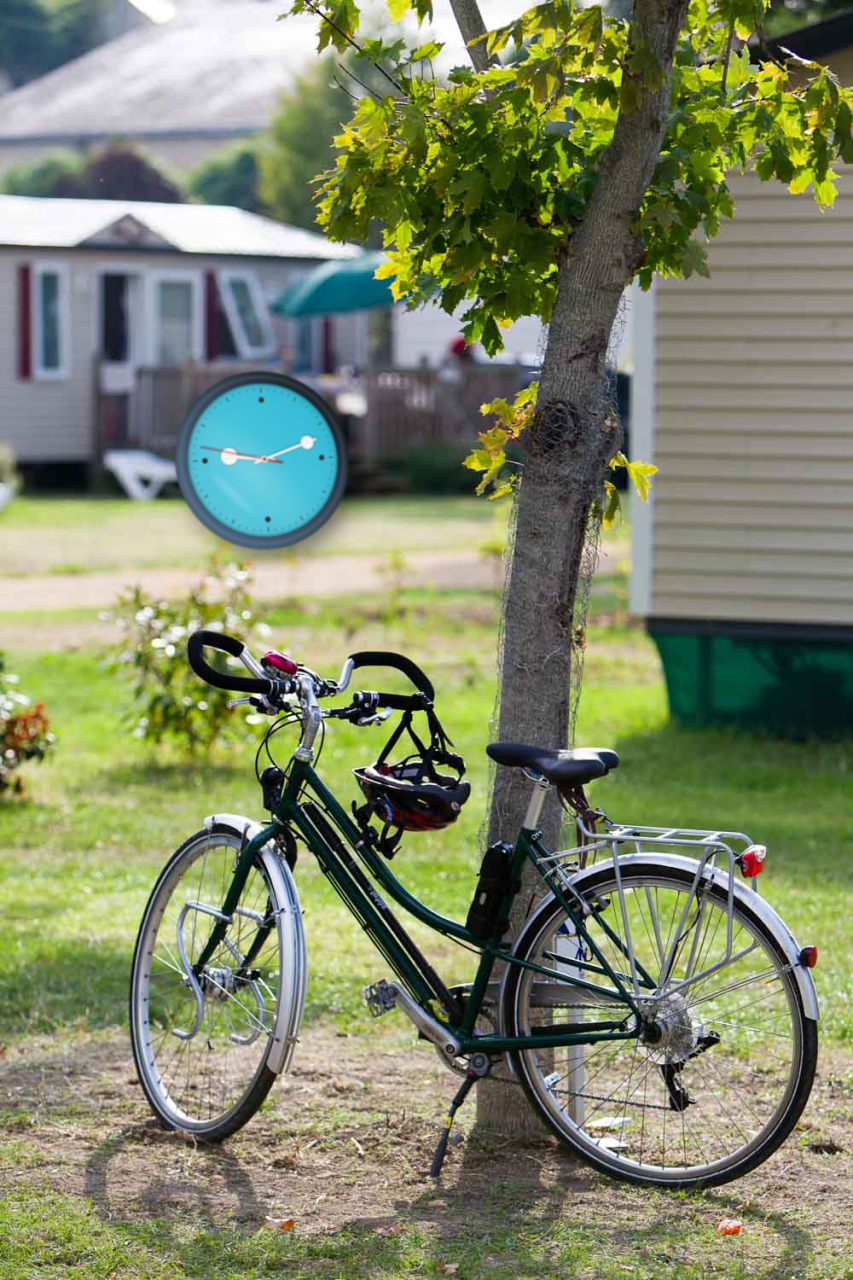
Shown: 9:11:47
